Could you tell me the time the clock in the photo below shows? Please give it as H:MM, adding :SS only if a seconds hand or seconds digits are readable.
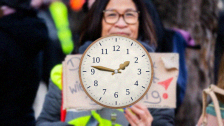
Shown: 1:47
